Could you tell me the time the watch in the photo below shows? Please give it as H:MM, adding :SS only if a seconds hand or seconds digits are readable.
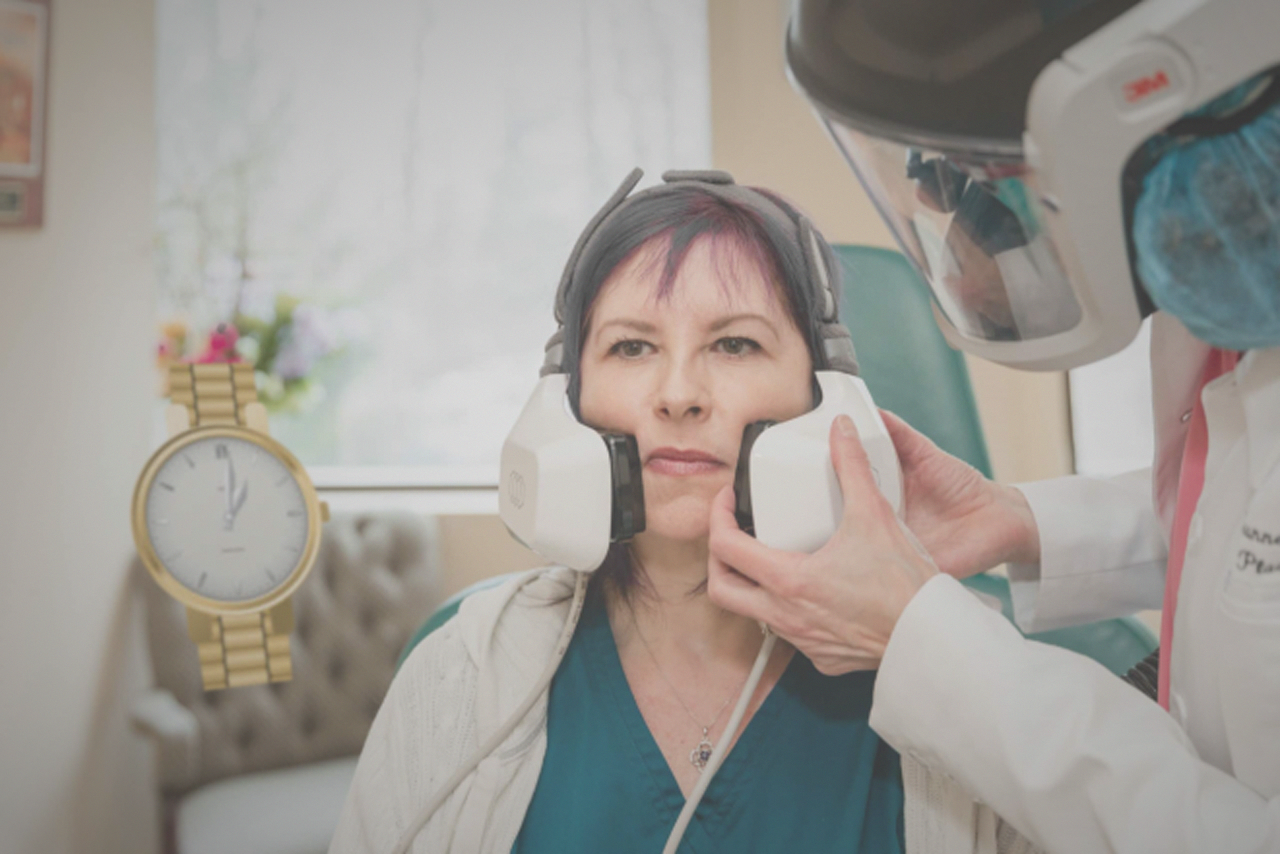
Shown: 1:01
